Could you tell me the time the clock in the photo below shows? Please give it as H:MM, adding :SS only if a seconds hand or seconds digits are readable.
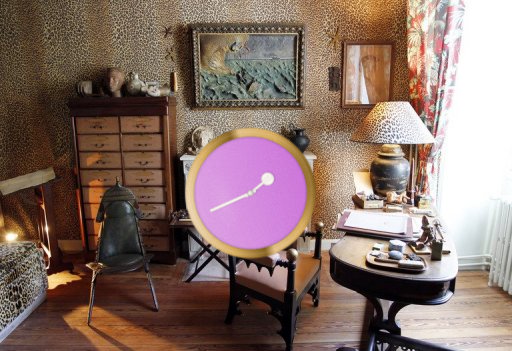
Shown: 1:41
